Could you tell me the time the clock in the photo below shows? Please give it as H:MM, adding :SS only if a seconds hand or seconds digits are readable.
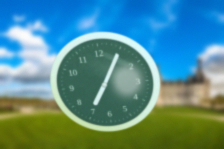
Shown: 7:05
